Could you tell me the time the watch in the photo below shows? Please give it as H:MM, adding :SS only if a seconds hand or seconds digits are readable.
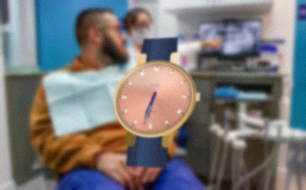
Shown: 6:32
